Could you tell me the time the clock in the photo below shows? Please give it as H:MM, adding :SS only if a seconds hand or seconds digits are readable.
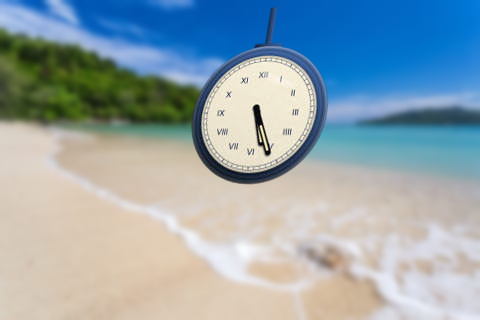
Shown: 5:26
